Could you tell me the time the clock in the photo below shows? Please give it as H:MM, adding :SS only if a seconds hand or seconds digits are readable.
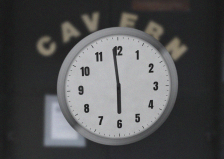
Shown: 5:59
